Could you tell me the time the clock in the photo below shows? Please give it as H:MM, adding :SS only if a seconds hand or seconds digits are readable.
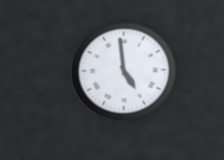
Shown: 4:59
